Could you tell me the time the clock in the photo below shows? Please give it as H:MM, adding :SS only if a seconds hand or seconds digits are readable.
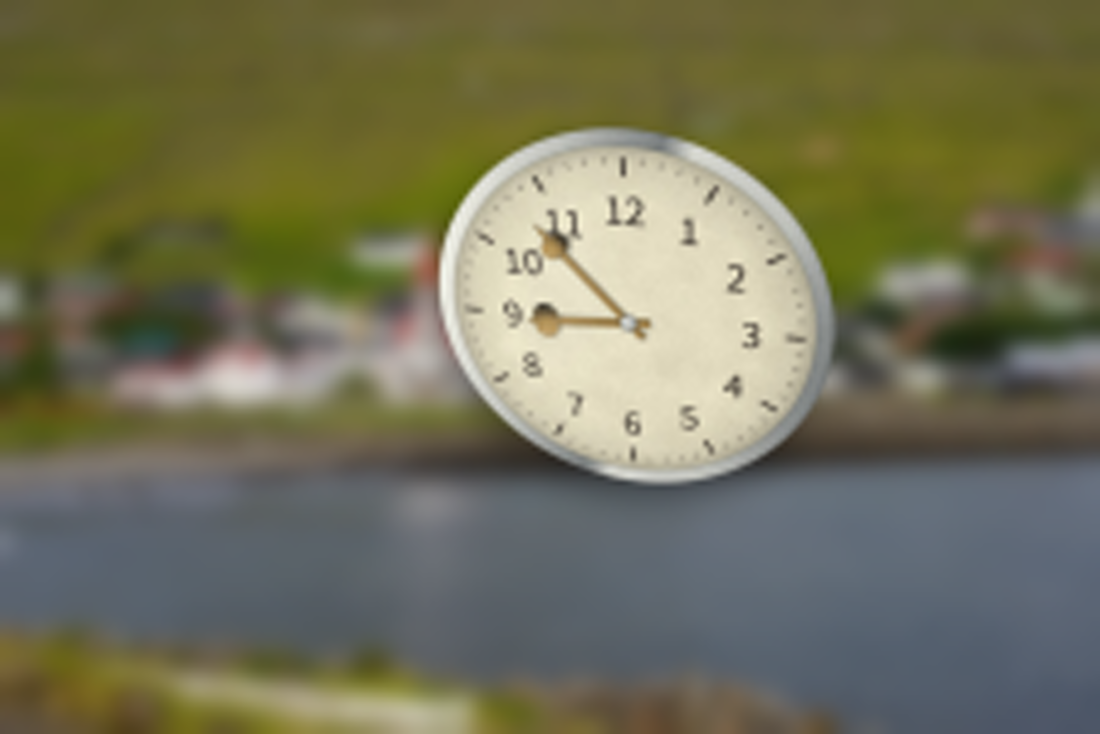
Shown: 8:53
